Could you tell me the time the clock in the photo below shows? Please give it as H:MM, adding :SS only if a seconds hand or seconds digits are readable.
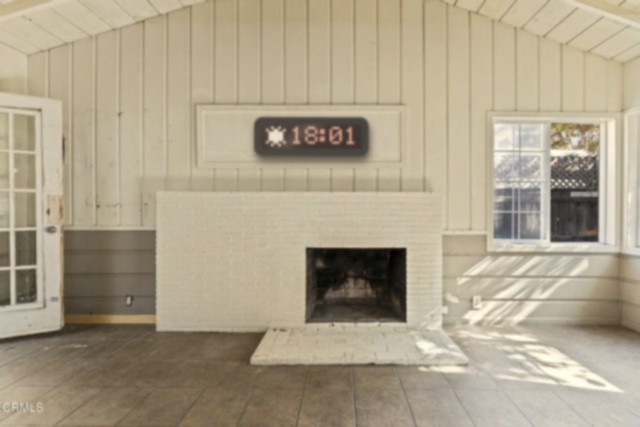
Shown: 18:01
